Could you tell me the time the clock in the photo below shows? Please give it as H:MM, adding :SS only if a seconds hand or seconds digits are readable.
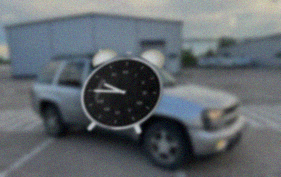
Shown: 9:45
